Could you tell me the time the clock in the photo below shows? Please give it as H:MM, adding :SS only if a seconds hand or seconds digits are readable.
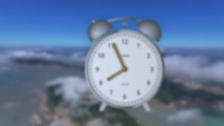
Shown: 7:56
